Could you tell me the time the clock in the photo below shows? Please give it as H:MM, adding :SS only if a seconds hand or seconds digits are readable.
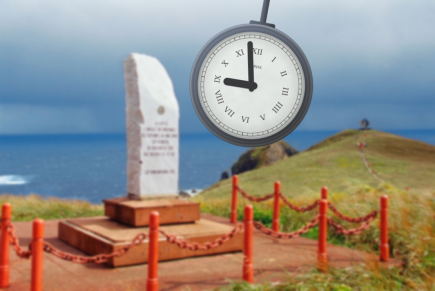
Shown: 8:58
